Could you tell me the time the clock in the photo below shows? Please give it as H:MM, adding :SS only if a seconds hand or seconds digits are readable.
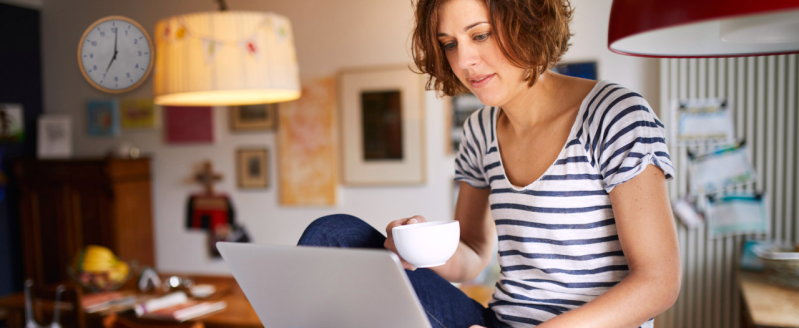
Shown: 7:01
